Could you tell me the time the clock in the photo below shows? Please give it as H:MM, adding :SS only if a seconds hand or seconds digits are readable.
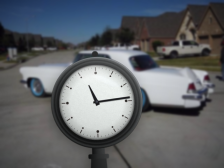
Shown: 11:14
